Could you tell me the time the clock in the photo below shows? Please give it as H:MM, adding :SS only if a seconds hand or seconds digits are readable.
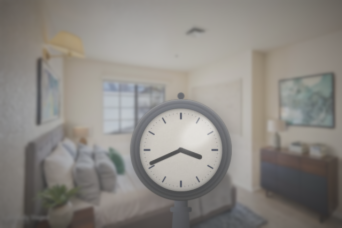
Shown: 3:41
